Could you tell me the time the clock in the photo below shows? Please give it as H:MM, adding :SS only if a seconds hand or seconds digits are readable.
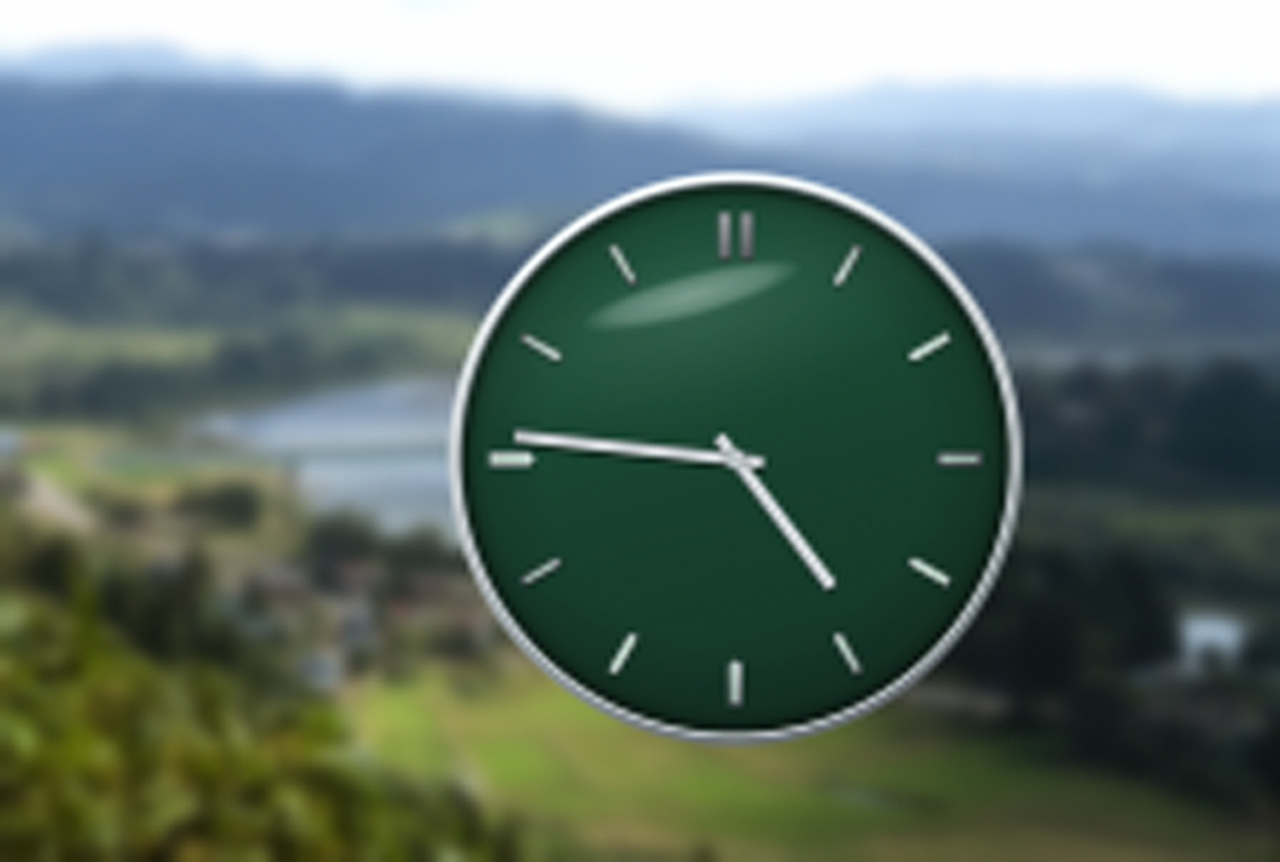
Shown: 4:46
